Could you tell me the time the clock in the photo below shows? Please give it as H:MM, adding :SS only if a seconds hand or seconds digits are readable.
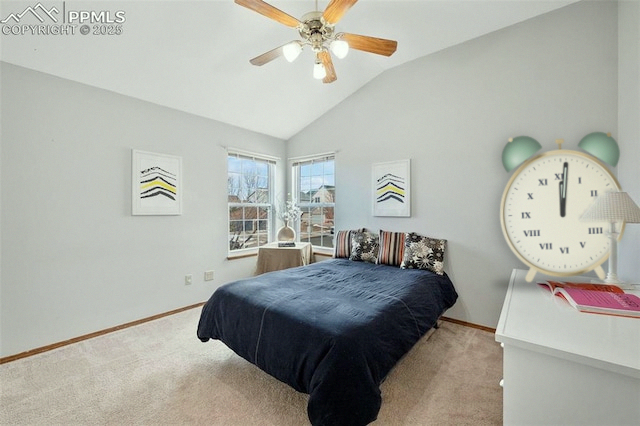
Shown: 12:01
